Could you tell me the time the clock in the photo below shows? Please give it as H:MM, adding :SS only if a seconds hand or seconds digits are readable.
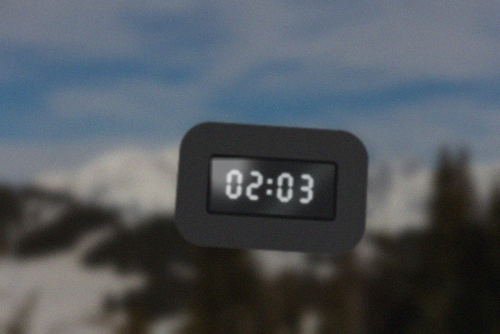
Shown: 2:03
